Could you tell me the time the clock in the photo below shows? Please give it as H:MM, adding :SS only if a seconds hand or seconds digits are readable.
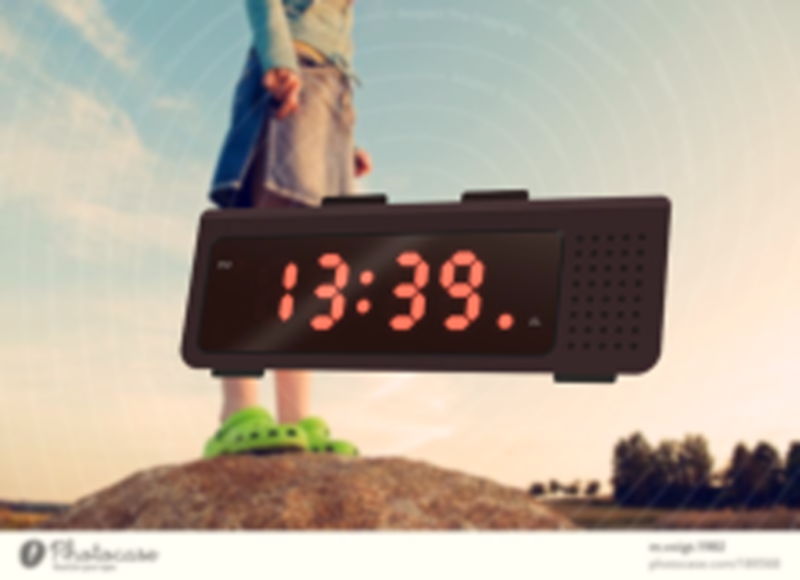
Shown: 13:39
